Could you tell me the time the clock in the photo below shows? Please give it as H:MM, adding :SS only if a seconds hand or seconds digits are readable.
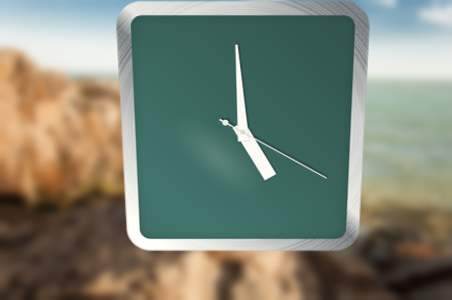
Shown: 4:59:20
